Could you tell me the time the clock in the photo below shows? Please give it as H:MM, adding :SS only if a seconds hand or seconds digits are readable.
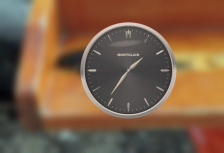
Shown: 1:36
